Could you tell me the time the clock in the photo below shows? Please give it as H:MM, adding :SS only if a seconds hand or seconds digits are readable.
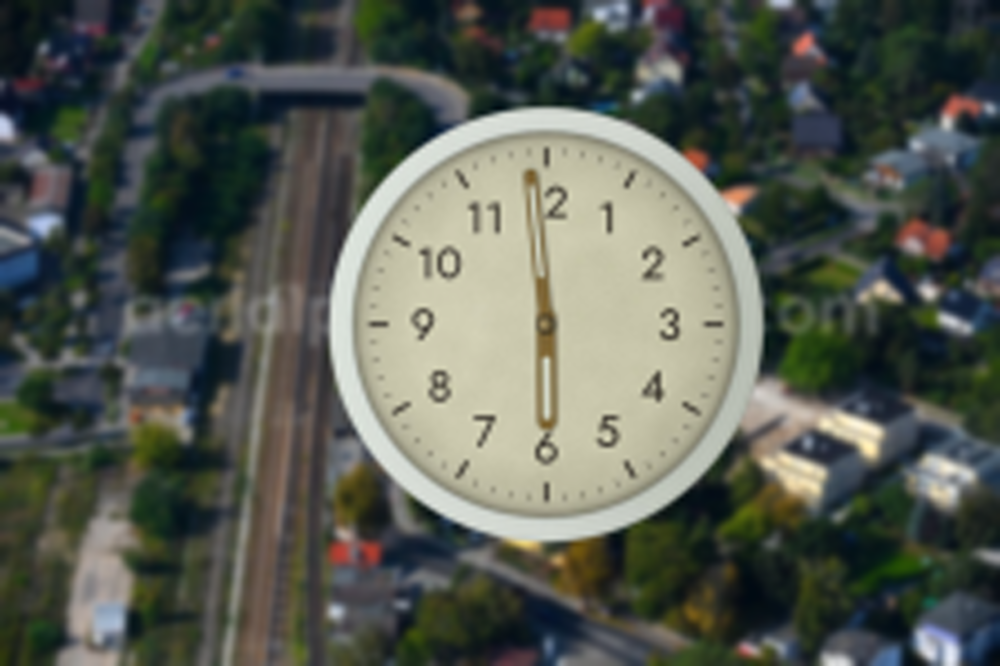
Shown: 5:59
